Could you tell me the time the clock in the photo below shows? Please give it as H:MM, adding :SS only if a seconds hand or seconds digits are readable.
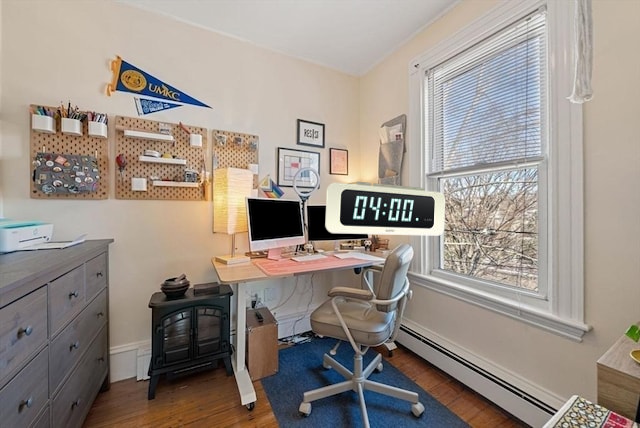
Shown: 4:00
